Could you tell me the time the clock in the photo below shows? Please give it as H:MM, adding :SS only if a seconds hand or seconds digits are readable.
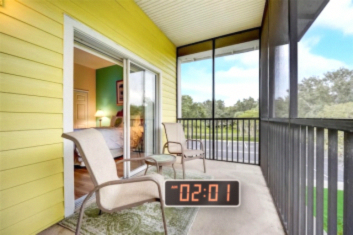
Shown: 2:01
